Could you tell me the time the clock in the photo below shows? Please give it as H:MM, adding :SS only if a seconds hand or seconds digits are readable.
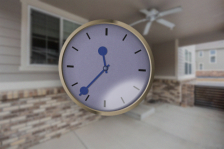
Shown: 11:37
